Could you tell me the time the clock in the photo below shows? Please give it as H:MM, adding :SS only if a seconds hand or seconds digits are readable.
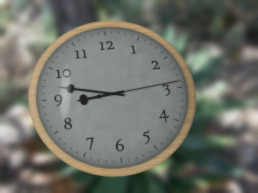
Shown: 8:47:14
